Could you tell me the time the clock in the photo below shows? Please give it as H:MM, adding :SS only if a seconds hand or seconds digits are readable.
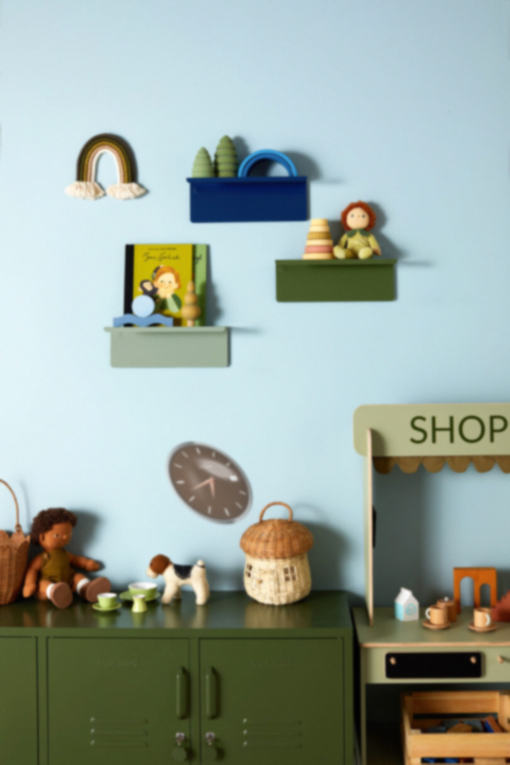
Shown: 6:42
